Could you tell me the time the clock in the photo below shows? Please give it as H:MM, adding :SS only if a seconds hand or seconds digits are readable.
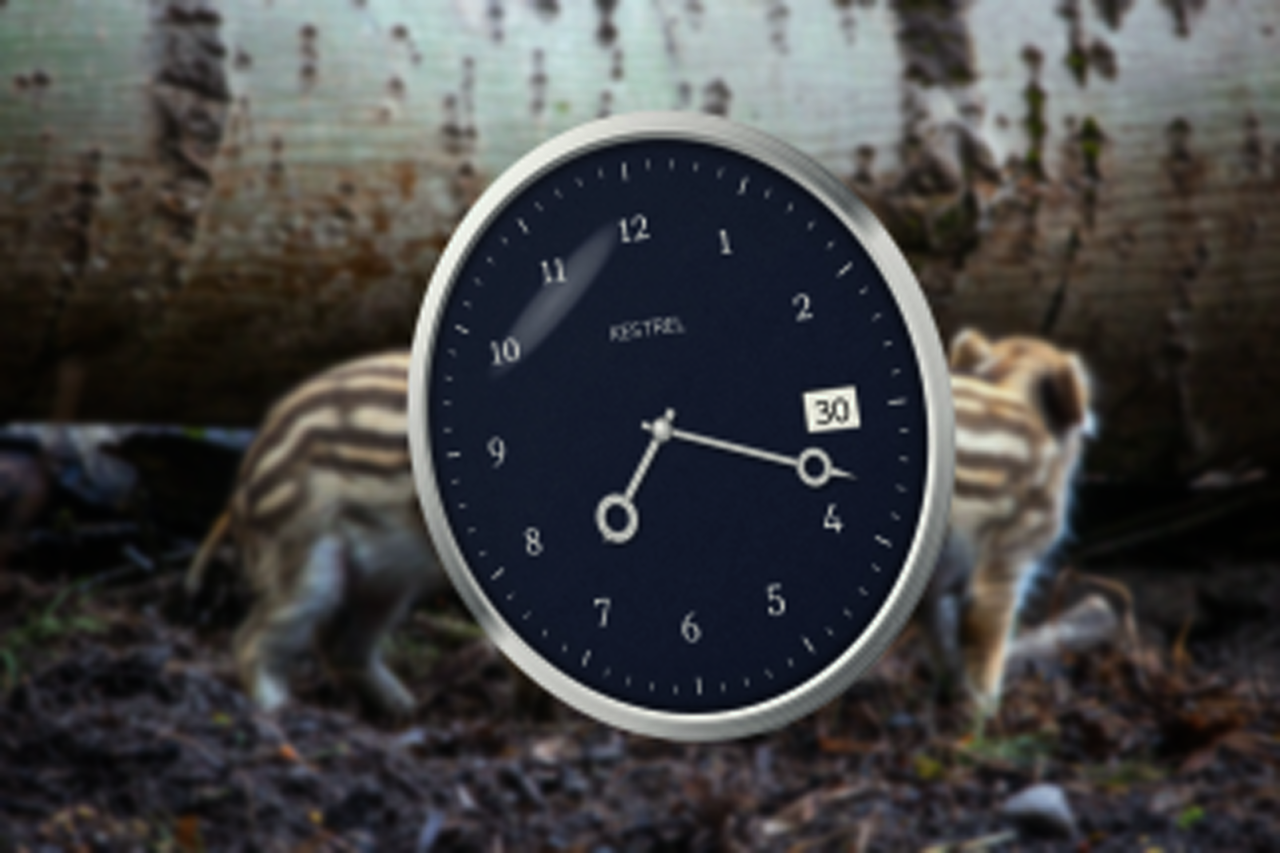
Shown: 7:18
